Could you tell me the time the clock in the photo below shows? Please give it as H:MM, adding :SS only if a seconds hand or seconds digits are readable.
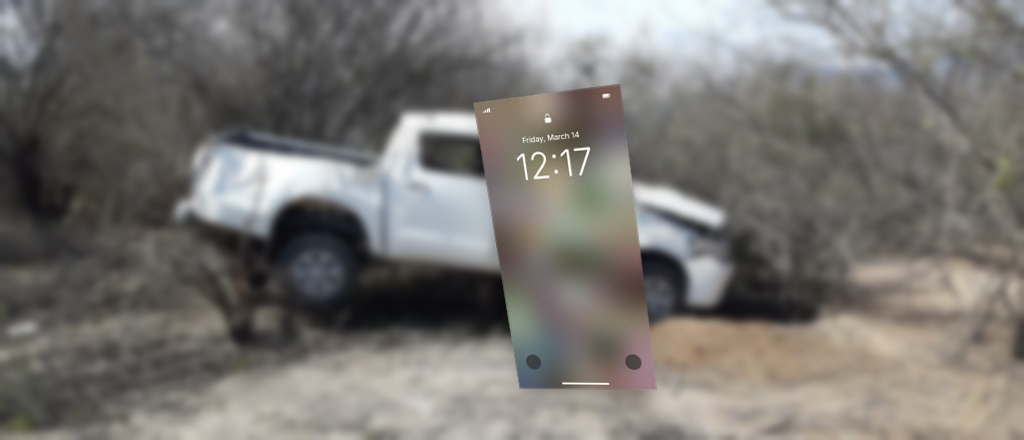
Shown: 12:17
